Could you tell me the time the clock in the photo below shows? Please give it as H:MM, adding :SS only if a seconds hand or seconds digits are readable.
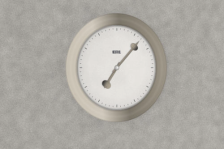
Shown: 7:07
